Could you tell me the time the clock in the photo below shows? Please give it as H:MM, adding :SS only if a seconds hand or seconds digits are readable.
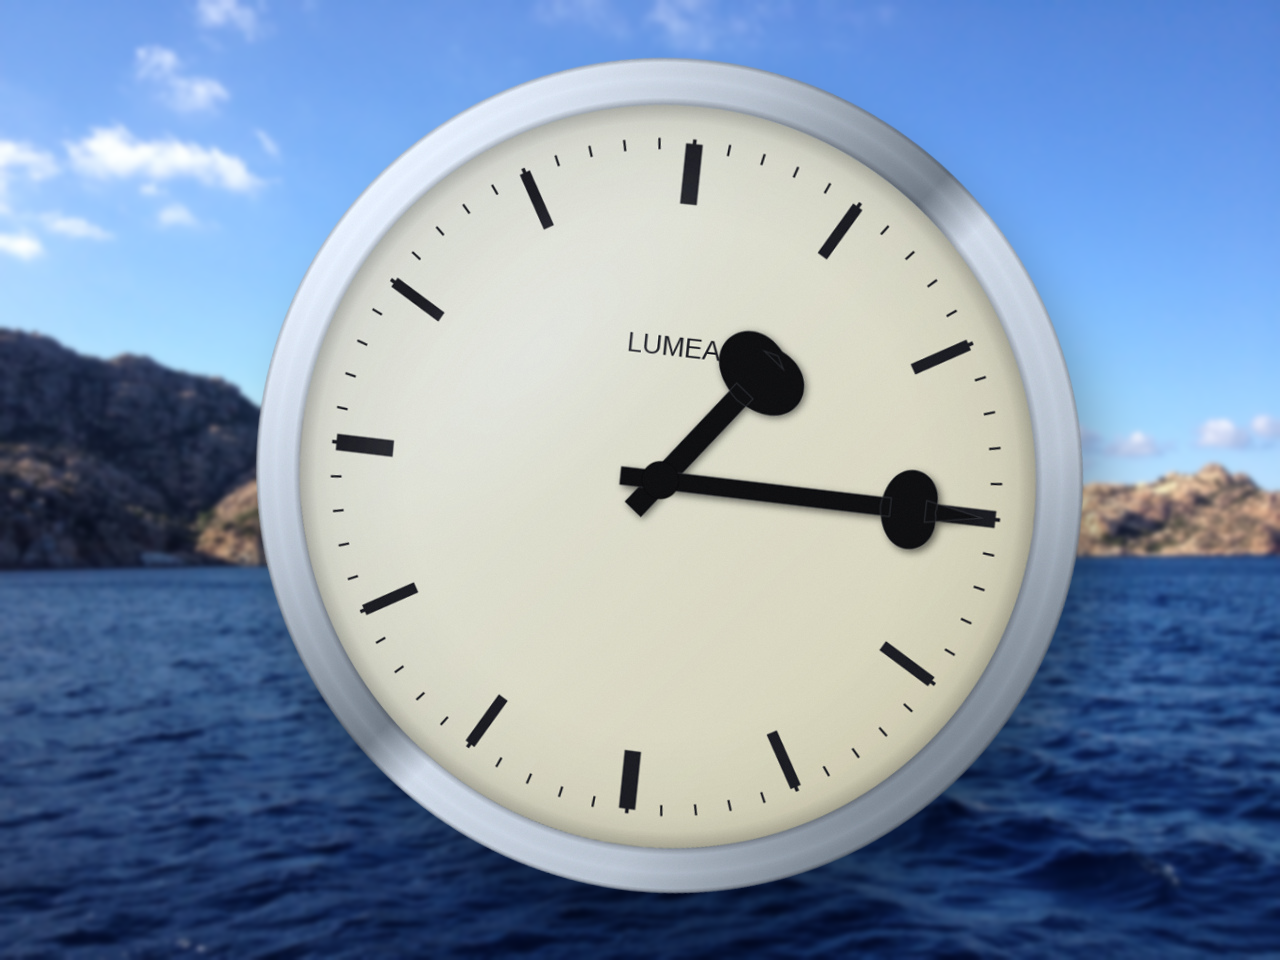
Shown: 1:15
